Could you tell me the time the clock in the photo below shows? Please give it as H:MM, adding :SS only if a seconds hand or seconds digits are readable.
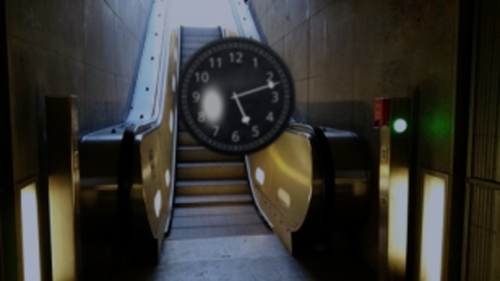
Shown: 5:12
